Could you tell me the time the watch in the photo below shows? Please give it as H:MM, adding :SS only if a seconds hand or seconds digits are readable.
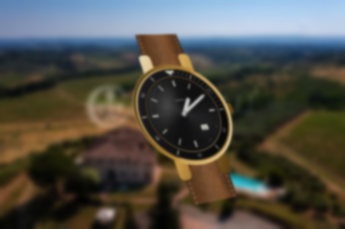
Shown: 1:10
